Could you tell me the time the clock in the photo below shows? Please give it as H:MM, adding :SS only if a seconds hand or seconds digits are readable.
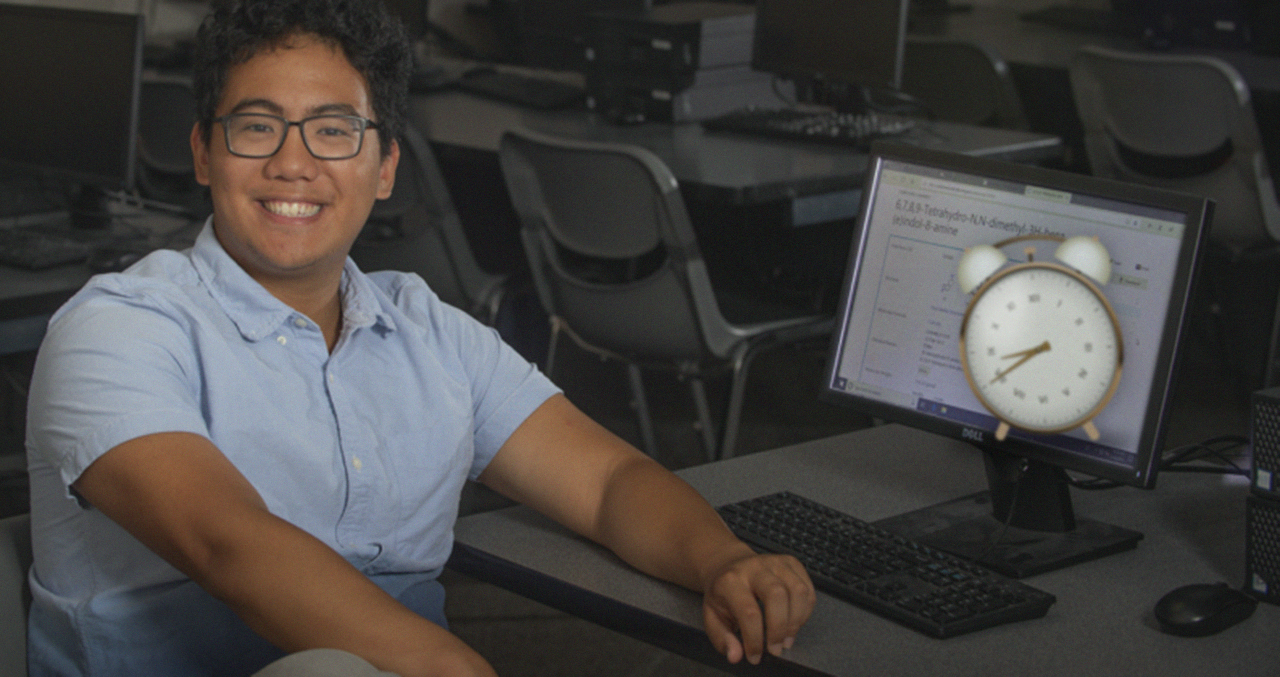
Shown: 8:40
